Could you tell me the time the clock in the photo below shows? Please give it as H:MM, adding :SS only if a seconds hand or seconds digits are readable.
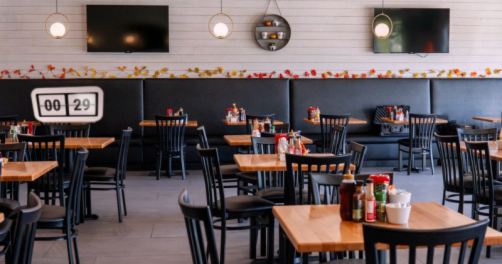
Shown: 0:29
